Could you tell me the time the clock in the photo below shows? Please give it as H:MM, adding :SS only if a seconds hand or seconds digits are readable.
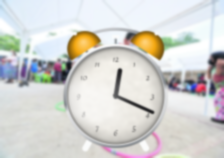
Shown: 12:19
